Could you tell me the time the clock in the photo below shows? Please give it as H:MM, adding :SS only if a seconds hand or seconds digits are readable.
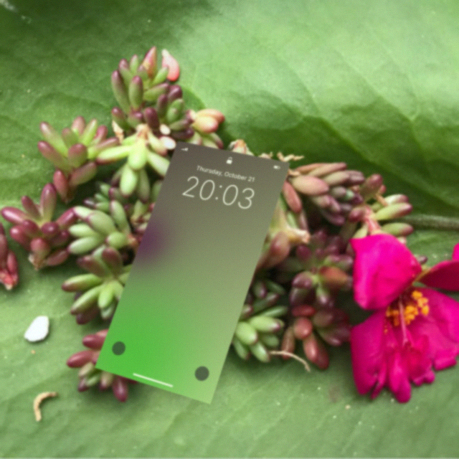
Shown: 20:03
